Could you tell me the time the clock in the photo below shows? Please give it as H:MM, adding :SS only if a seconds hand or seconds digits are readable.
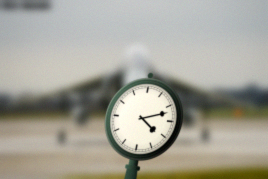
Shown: 4:12
